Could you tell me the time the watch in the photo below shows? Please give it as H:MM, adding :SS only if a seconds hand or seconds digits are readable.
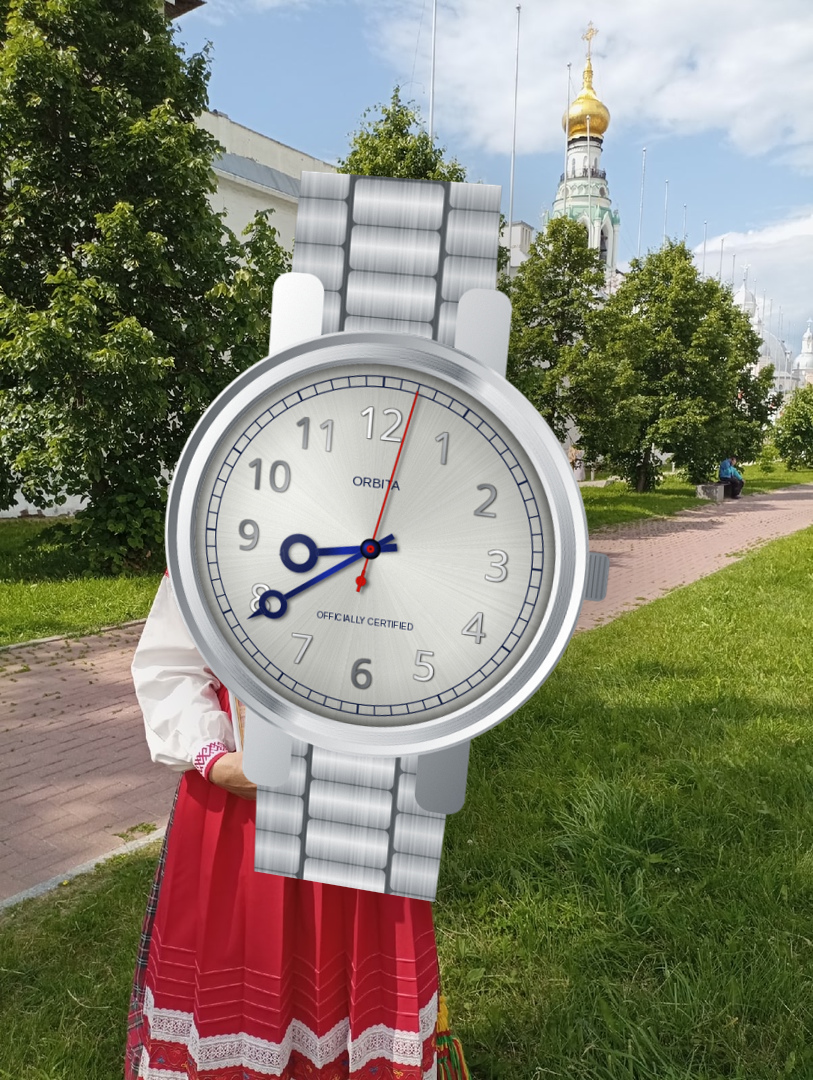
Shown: 8:39:02
